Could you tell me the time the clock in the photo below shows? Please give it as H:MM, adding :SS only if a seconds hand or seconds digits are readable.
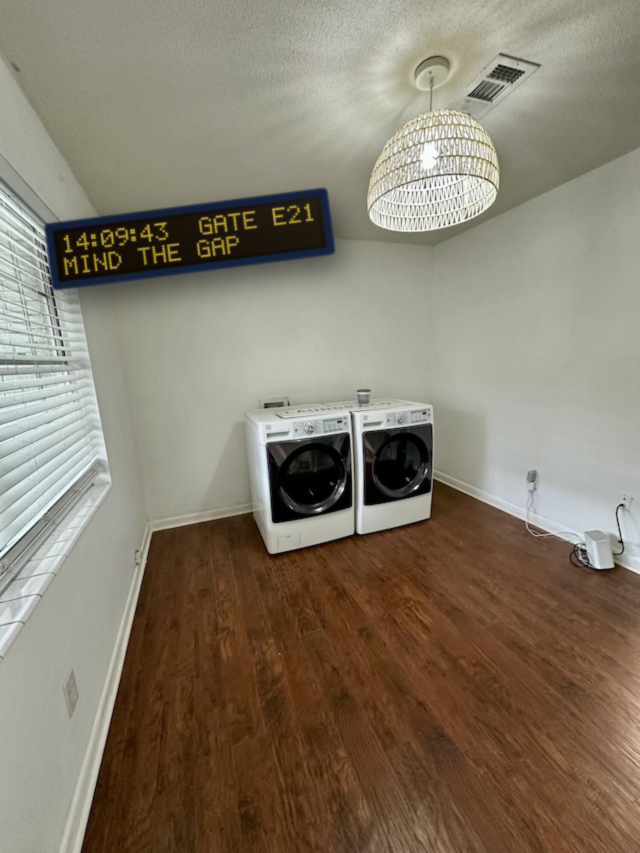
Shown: 14:09:43
